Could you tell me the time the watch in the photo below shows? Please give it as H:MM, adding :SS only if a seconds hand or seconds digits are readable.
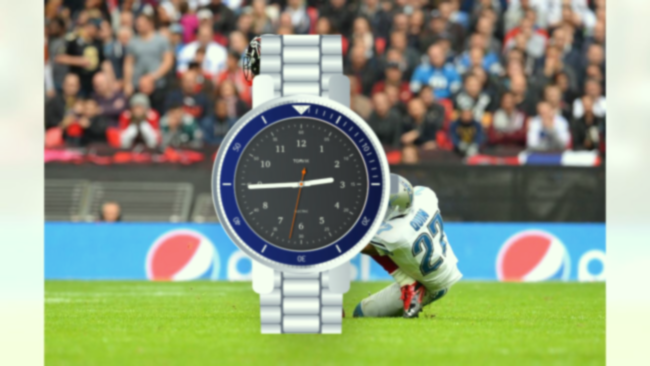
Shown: 2:44:32
